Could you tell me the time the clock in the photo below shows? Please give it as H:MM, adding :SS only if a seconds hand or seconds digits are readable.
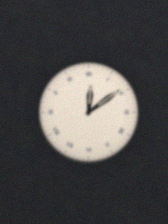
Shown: 12:09
